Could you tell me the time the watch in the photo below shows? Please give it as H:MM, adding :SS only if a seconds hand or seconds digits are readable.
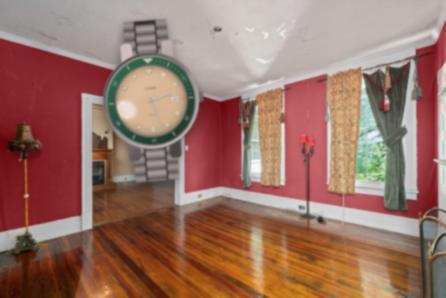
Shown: 2:27
